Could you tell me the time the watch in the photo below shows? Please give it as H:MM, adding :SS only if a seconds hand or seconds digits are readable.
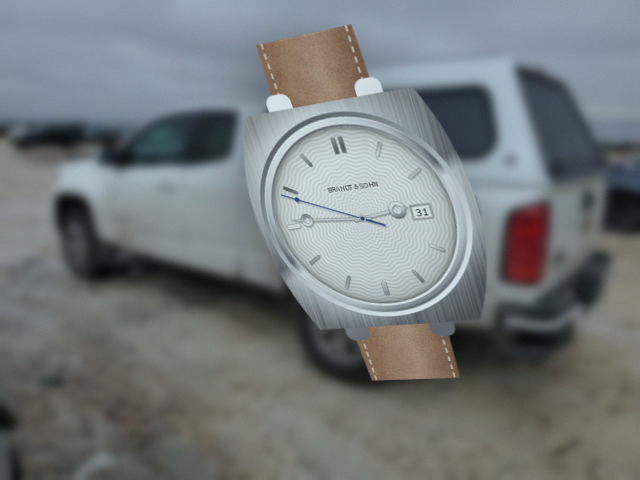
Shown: 2:45:49
